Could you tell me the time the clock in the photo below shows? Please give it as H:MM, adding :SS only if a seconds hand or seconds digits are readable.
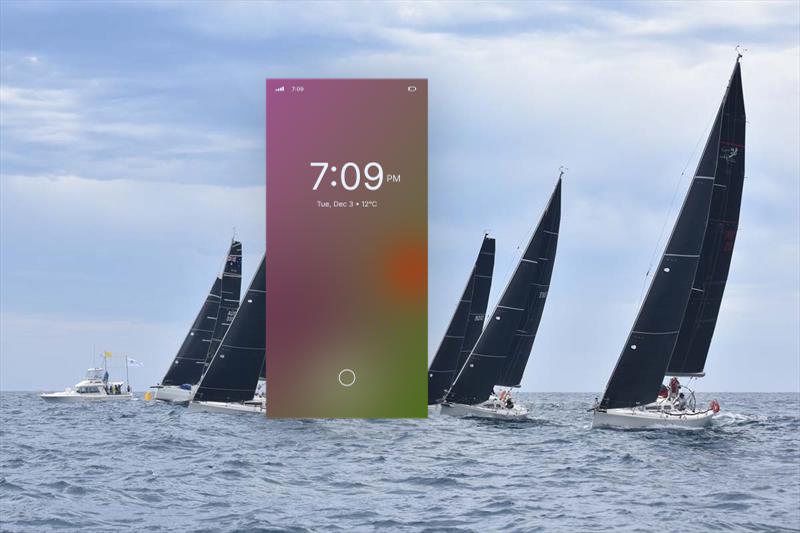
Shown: 7:09
